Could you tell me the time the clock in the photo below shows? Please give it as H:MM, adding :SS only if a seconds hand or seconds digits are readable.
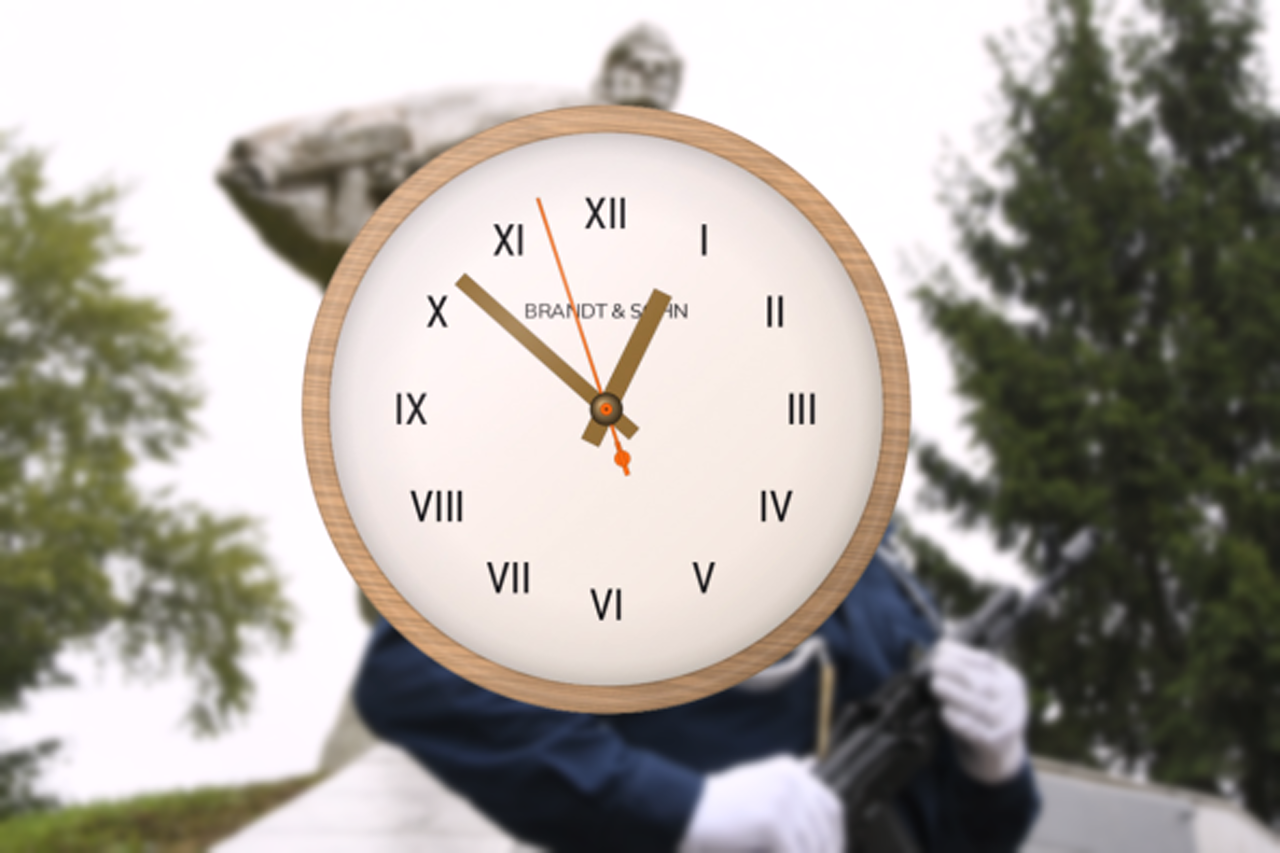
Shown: 12:51:57
